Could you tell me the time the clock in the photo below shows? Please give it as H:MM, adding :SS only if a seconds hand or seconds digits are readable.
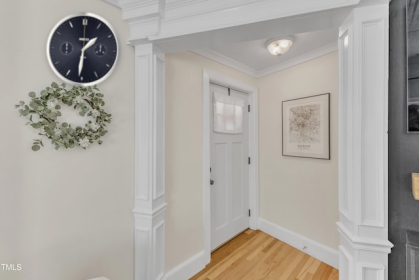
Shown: 1:31
